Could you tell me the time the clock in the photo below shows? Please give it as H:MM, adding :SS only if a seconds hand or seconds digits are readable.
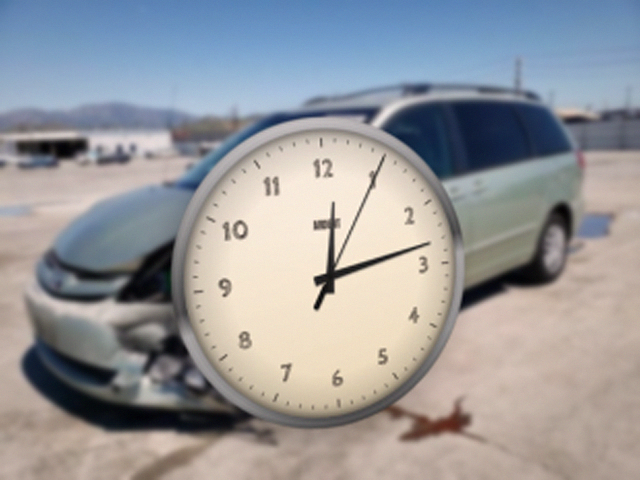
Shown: 12:13:05
